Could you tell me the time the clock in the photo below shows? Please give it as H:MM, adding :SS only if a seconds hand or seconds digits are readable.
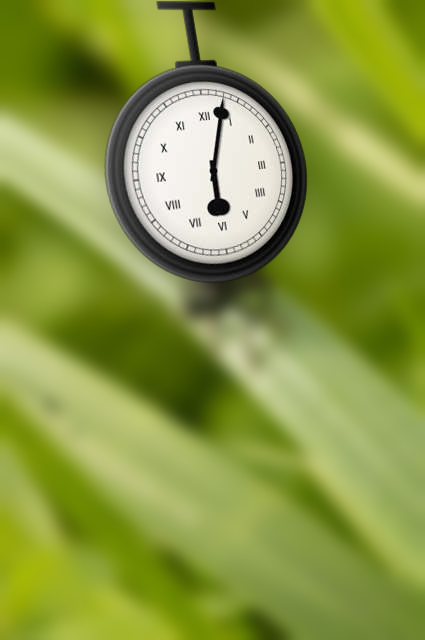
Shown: 6:03
